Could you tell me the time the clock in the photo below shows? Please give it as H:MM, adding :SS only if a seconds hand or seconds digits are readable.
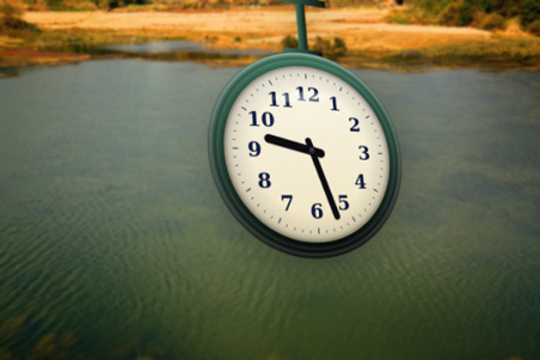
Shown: 9:27
